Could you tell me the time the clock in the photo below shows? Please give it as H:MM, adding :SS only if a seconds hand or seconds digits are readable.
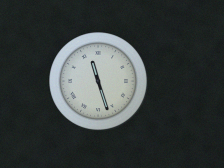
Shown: 11:27
